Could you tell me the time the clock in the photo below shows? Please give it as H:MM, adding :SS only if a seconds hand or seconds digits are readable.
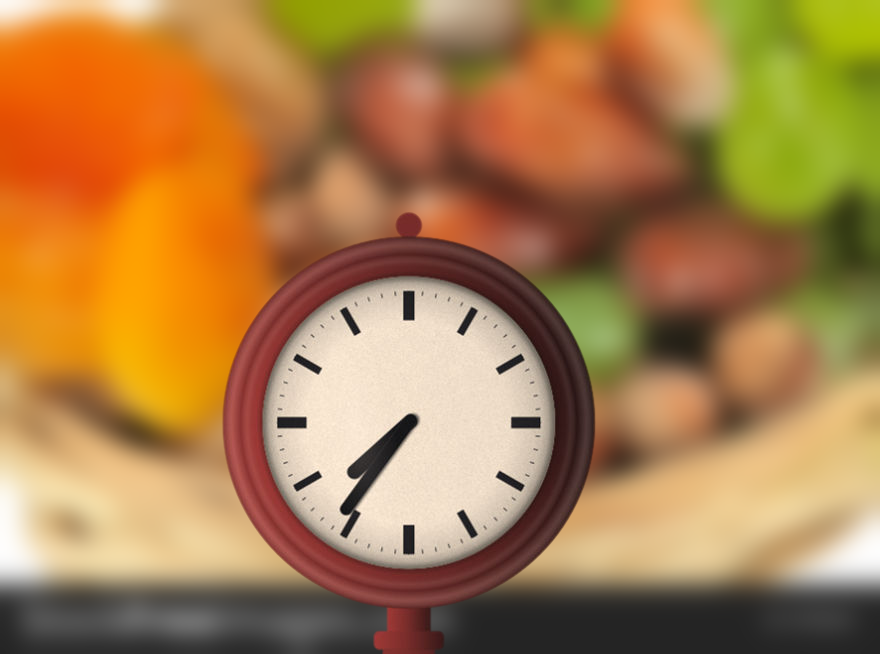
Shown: 7:36
